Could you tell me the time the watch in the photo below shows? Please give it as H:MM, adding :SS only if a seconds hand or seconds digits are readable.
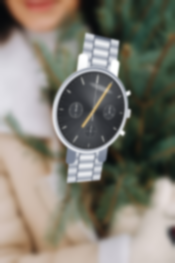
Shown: 7:05
